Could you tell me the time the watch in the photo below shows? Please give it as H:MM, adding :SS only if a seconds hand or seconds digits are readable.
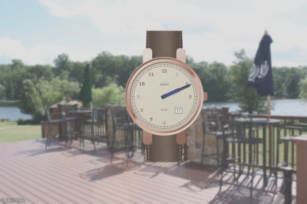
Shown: 2:11
